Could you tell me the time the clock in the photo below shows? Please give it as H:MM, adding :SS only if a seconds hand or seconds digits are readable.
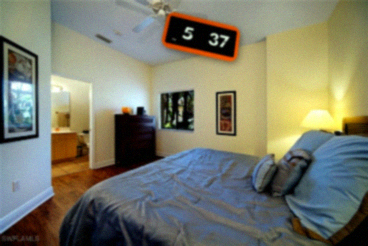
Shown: 5:37
